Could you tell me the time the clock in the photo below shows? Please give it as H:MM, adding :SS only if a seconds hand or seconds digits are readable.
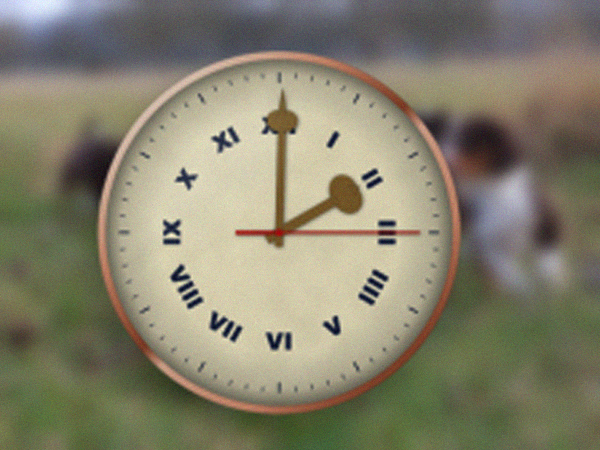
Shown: 2:00:15
